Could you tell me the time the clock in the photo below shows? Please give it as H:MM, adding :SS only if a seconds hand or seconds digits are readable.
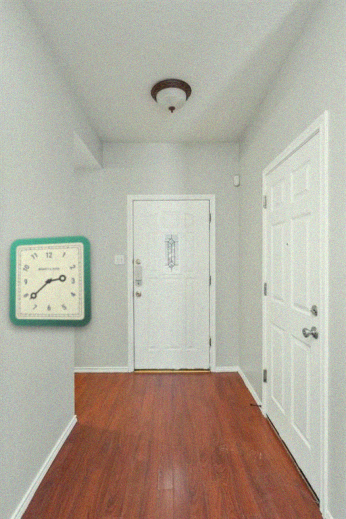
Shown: 2:38
